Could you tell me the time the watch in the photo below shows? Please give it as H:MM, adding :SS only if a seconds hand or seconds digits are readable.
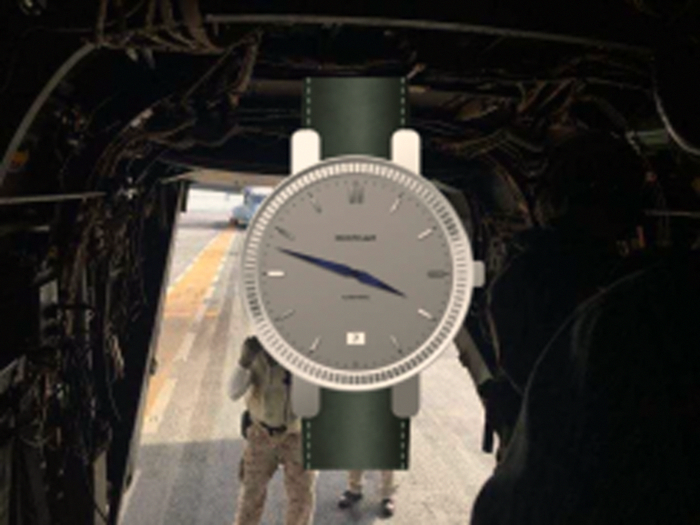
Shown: 3:48
